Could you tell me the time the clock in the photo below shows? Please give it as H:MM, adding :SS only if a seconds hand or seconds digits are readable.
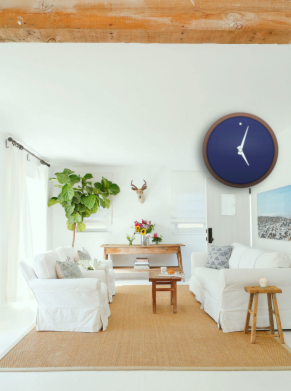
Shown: 5:03
